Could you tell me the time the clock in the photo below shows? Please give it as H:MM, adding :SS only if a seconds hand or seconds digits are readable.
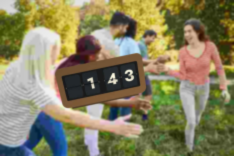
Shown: 1:43
